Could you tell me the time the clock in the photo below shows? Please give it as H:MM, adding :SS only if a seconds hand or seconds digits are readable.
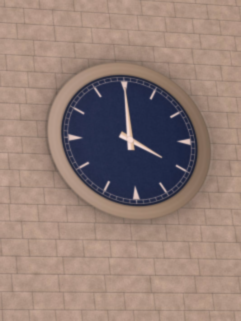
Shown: 4:00
